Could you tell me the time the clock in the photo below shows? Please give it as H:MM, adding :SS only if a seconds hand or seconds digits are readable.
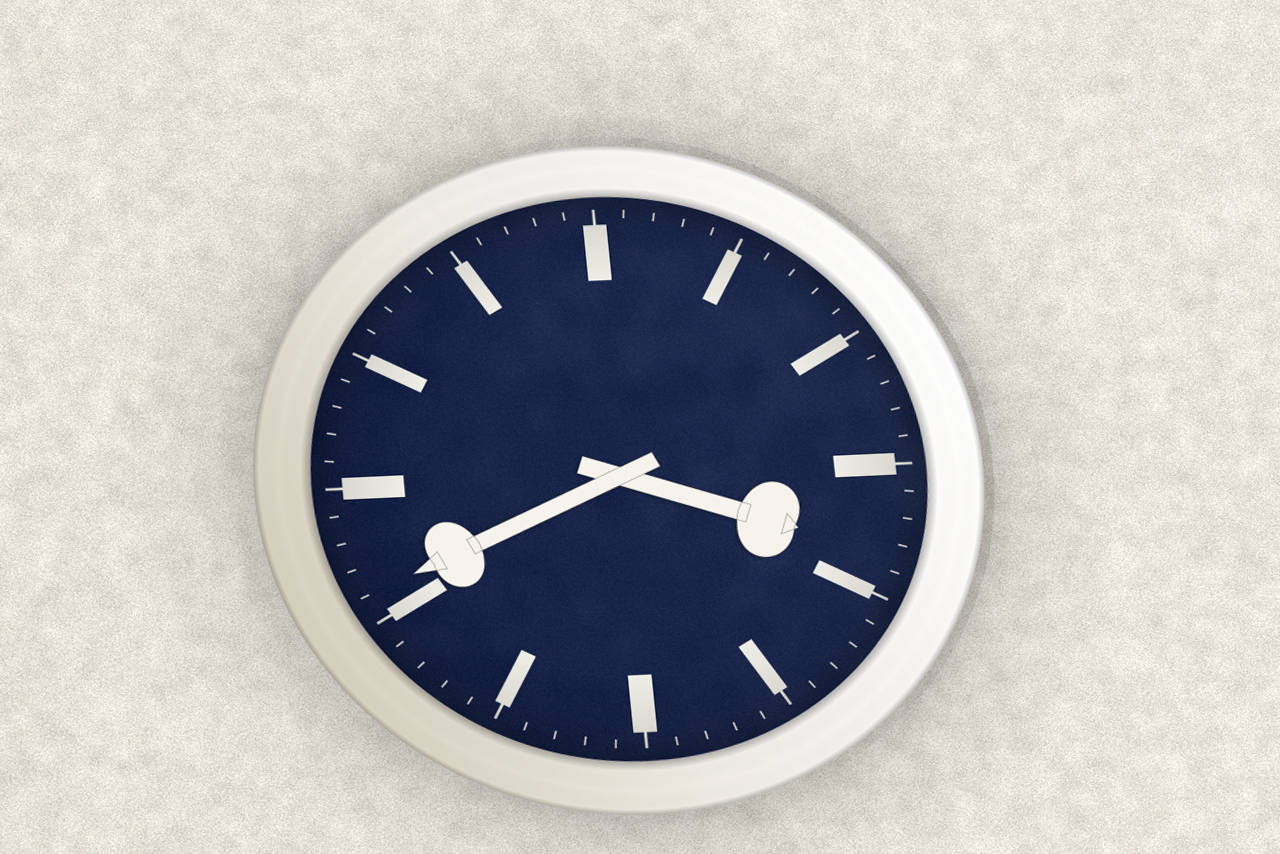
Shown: 3:41
